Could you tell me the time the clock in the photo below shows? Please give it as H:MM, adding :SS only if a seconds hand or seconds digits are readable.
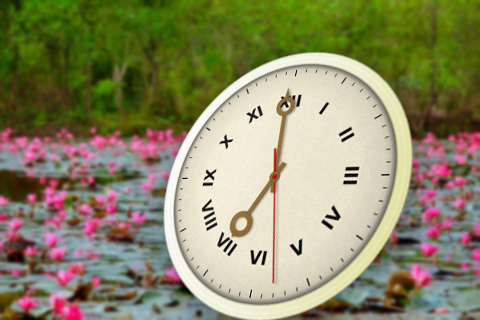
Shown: 6:59:28
